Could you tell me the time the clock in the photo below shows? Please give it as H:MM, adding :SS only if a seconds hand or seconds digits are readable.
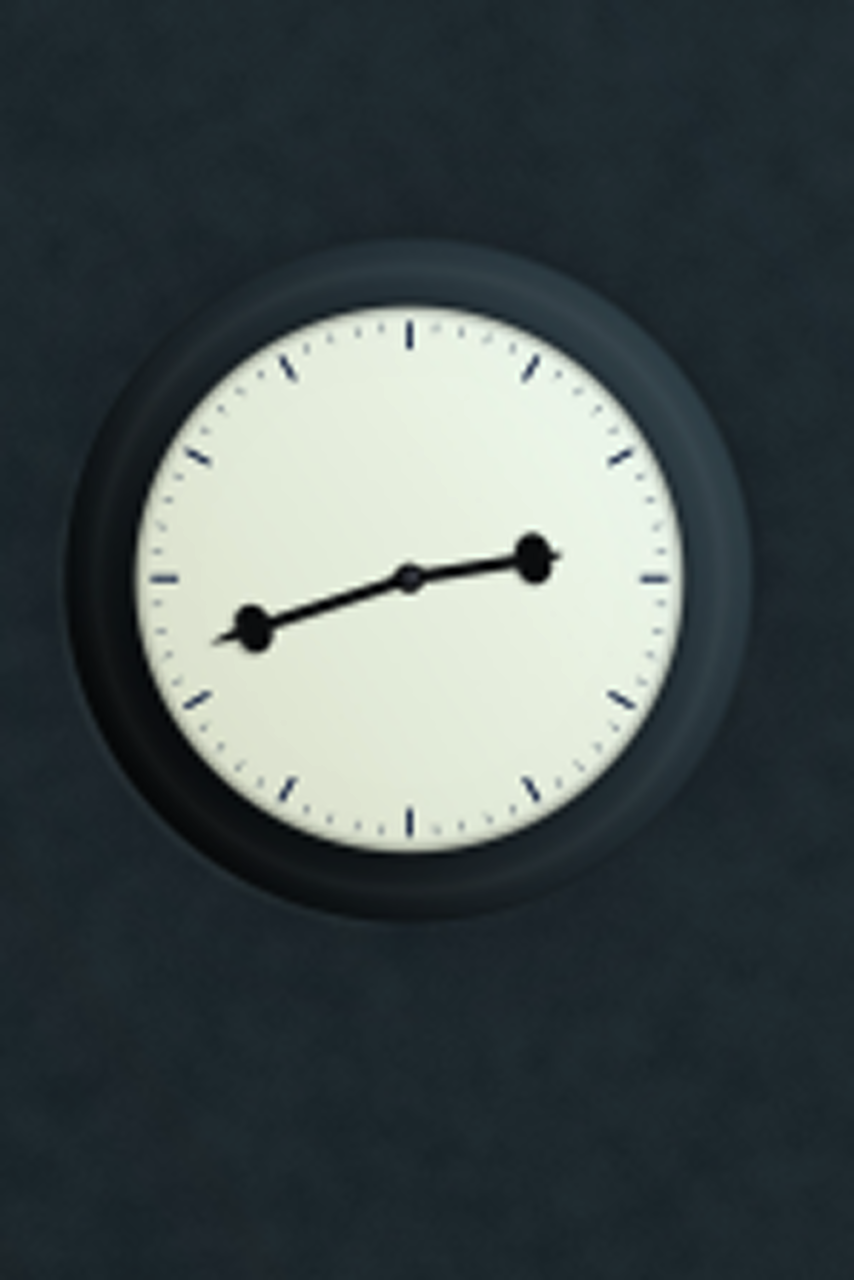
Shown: 2:42
